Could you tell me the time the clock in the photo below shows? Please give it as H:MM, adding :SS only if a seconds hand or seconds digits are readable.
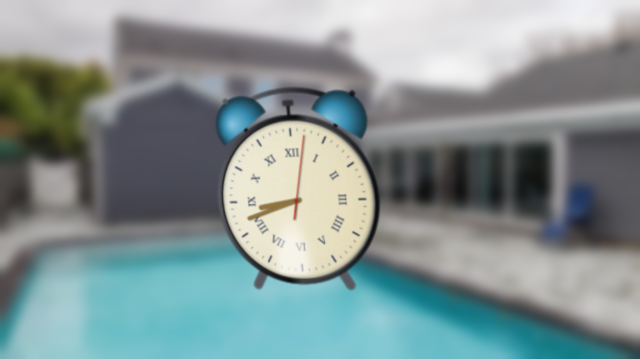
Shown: 8:42:02
